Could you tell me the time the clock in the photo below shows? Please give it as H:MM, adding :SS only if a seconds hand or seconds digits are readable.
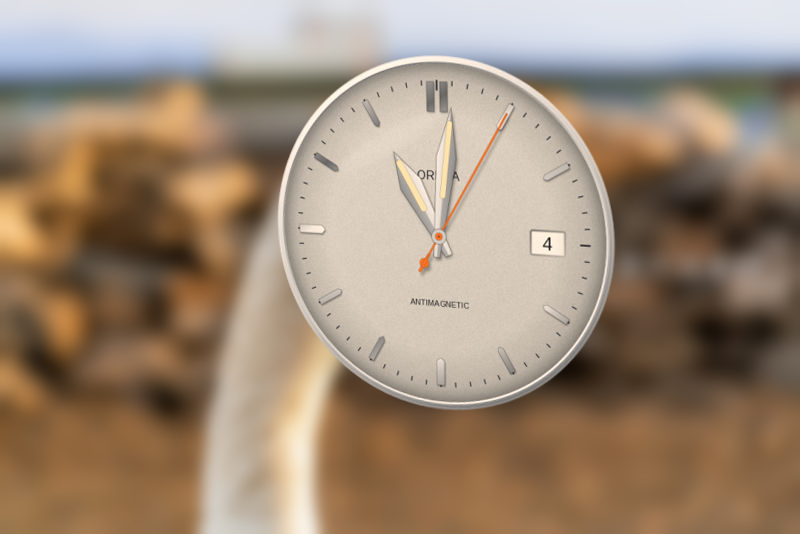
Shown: 11:01:05
